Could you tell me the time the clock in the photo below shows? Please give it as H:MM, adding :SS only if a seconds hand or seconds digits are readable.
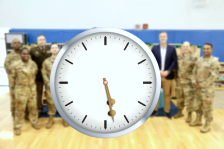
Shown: 5:28
